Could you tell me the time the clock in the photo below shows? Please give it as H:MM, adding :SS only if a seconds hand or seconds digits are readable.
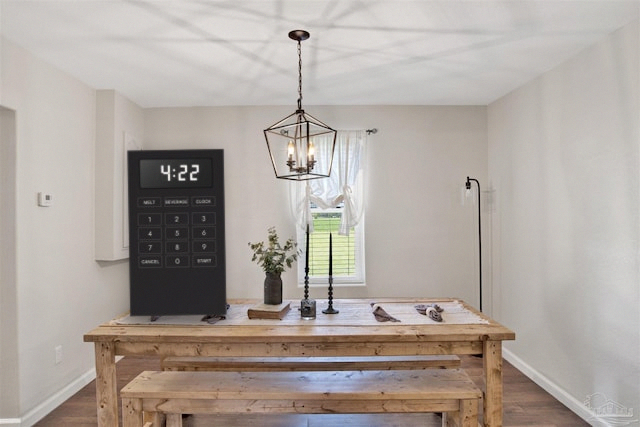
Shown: 4:22
